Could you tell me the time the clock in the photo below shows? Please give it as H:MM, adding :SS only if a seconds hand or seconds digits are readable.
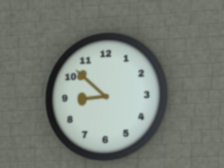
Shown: 8:52
